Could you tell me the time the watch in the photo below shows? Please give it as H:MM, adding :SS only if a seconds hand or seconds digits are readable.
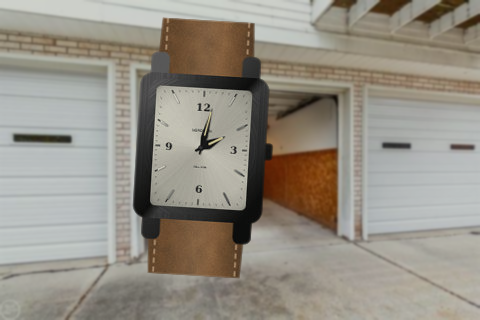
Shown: 2:02
